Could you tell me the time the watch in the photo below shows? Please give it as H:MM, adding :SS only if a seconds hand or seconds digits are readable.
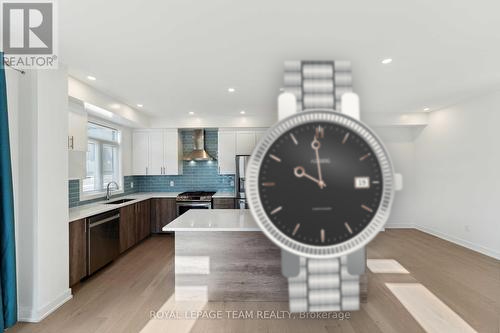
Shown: 9:59
